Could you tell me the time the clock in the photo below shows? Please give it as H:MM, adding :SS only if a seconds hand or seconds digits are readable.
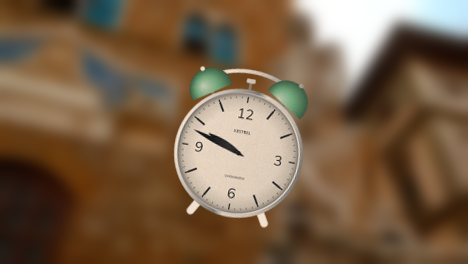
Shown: 9:48
